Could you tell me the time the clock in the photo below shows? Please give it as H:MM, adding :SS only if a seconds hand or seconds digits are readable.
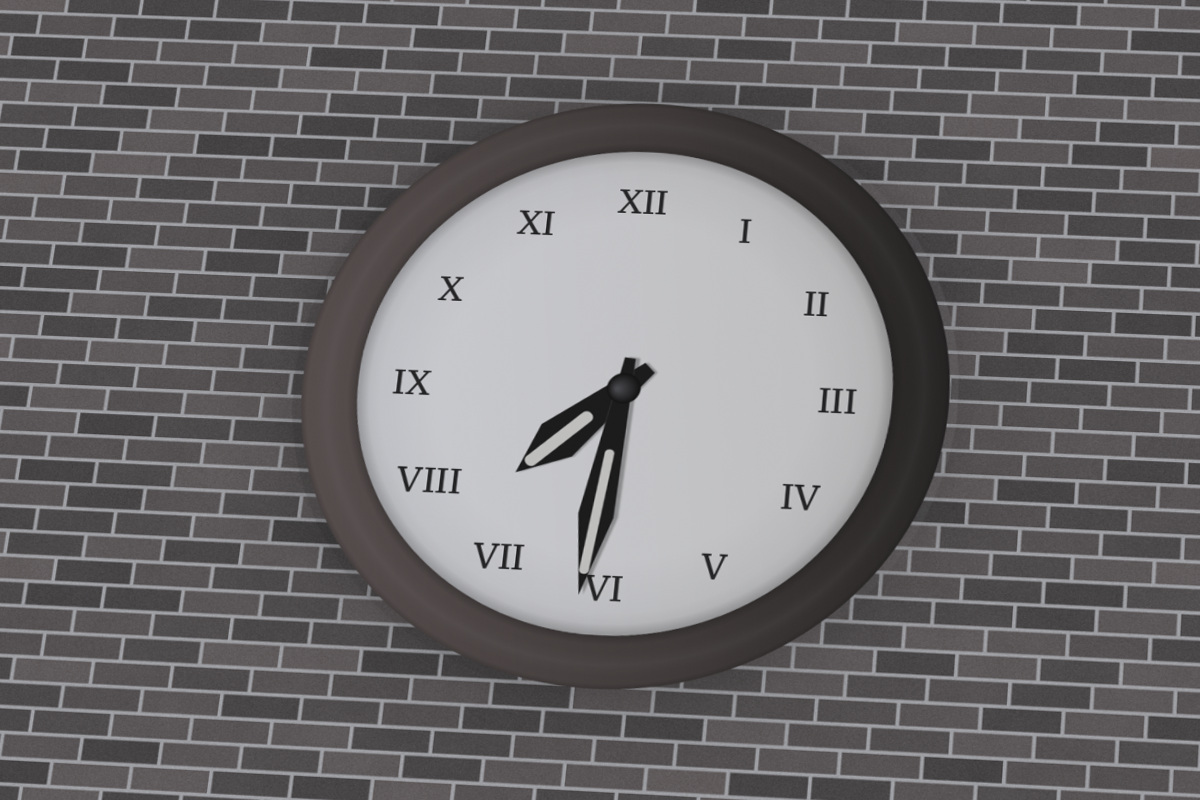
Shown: 7:31
